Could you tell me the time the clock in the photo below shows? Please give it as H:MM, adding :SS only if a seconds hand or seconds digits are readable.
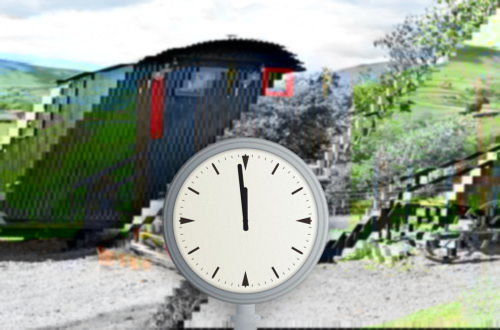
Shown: 11:59
